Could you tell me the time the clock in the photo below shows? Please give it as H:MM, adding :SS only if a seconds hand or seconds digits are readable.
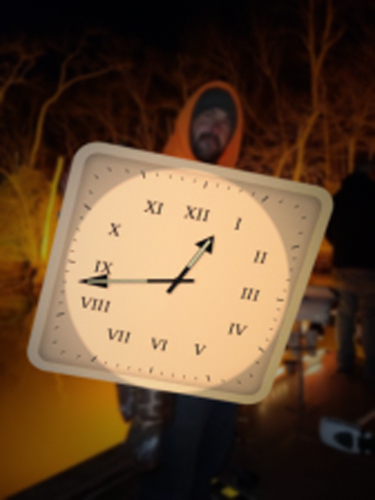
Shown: 12:43
